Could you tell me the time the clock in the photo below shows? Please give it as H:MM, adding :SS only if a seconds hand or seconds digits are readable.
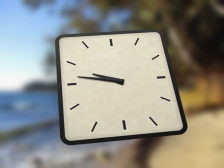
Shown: 9:47
